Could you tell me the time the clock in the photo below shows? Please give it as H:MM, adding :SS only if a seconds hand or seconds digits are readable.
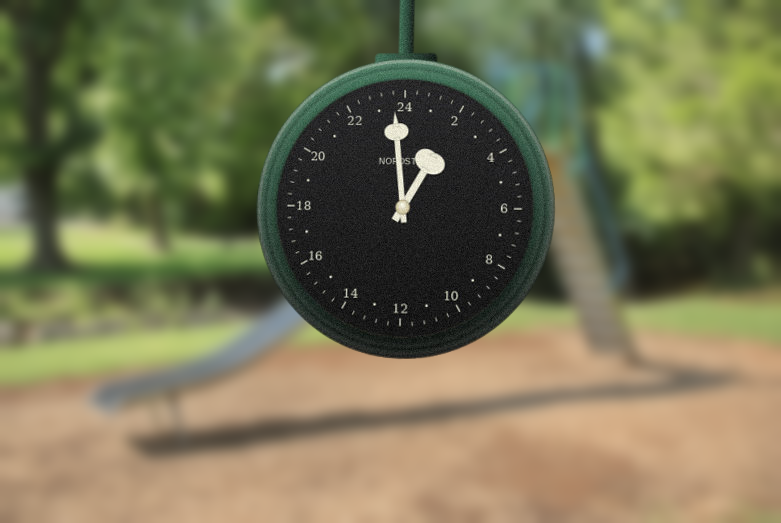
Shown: 1:59
